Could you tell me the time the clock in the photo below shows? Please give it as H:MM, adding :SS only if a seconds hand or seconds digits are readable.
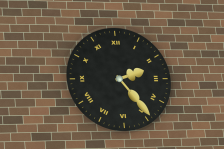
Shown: 2:24
